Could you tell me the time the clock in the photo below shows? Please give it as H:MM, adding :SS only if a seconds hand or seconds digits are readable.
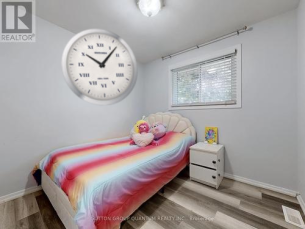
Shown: 10:07
